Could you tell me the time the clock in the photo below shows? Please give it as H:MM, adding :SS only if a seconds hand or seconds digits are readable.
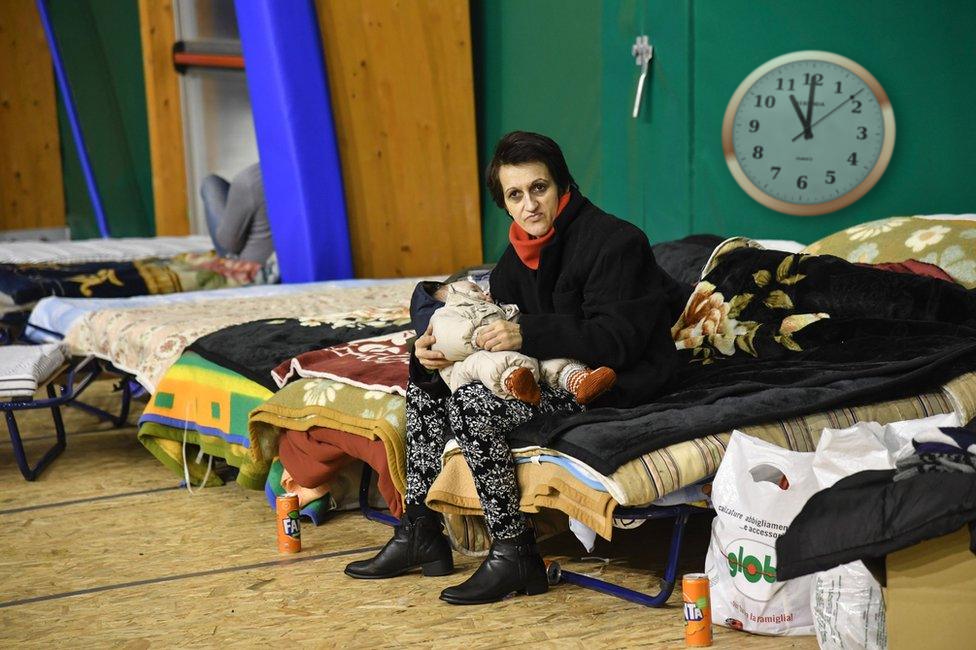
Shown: 11:00:08
